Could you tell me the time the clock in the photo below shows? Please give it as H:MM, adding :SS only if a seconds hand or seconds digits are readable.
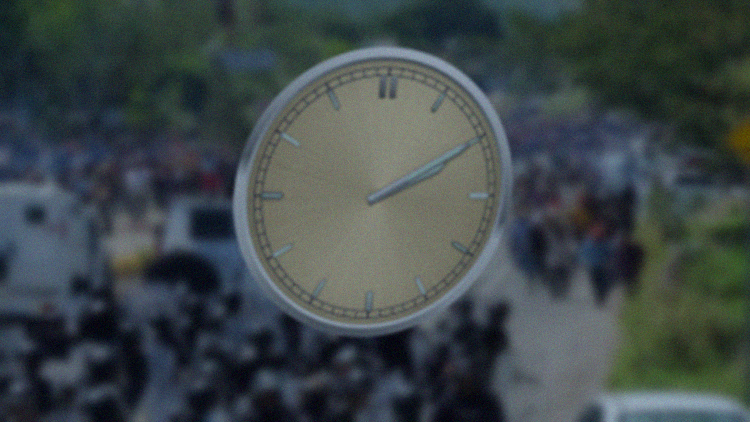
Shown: 2:10
